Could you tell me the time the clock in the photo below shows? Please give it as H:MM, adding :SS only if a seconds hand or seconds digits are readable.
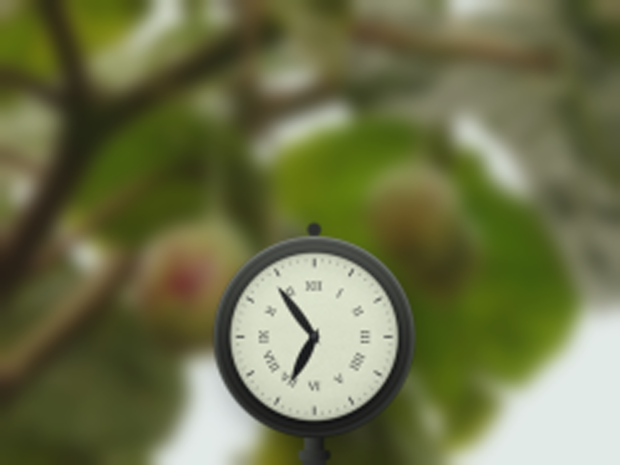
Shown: 6:54
